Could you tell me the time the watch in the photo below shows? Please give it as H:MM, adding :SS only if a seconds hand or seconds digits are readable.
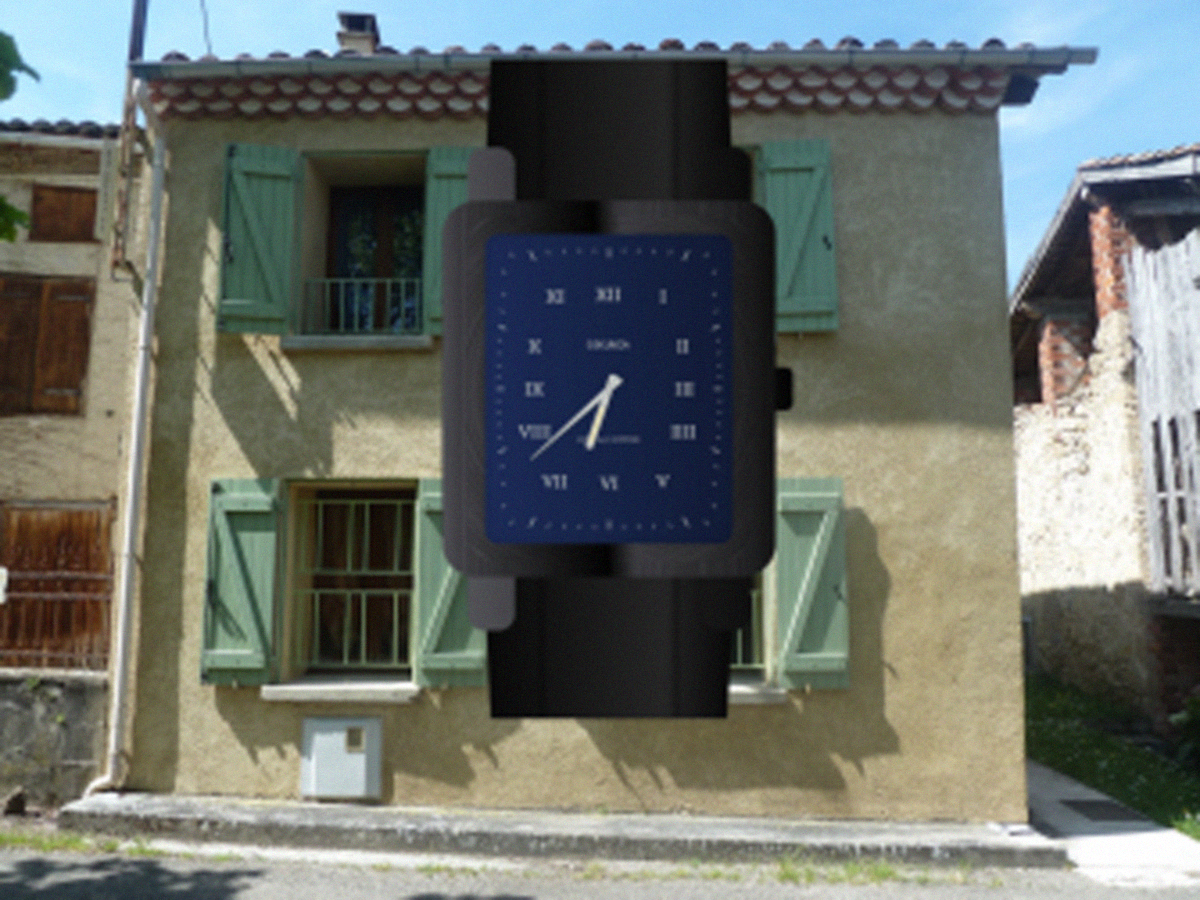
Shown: 6:38
